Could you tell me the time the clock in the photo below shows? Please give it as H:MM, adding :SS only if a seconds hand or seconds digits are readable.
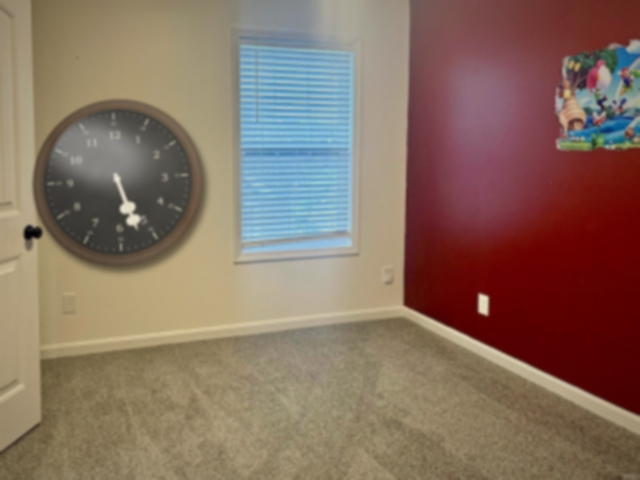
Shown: 5:27
